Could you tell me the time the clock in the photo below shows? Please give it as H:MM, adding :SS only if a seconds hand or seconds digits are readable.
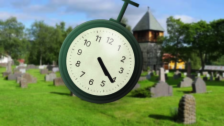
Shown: 4:21
